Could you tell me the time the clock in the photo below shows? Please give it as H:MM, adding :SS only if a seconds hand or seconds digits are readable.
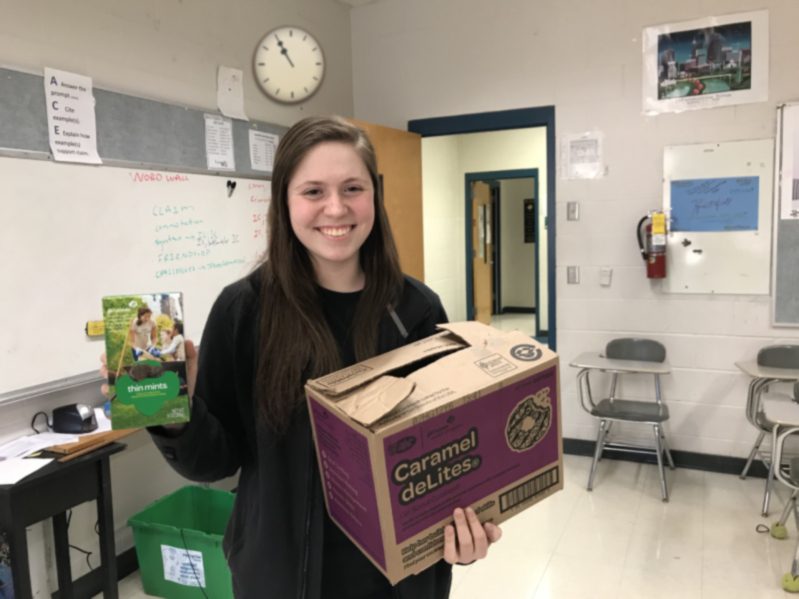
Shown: 10:55
